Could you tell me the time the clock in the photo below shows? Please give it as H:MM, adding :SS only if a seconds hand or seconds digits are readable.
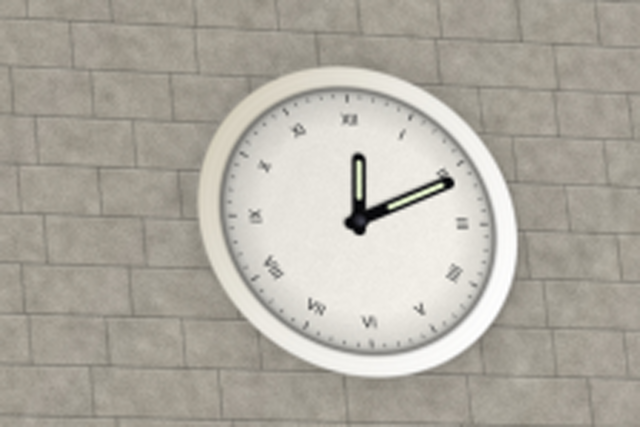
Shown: 12:11
